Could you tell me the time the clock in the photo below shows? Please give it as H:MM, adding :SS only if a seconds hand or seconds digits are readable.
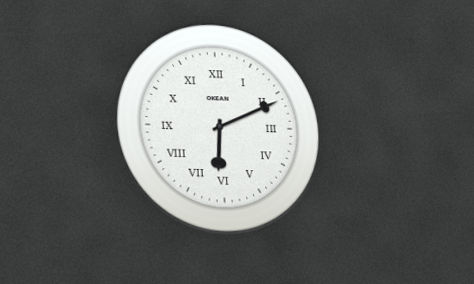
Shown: 6:11
